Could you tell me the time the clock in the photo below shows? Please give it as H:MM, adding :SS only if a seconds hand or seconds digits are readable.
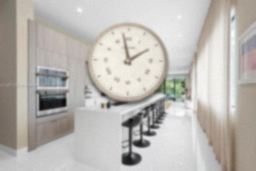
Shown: 1:58
